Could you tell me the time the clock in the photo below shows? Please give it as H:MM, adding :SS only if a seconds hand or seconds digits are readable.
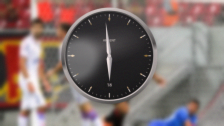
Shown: 5:59
